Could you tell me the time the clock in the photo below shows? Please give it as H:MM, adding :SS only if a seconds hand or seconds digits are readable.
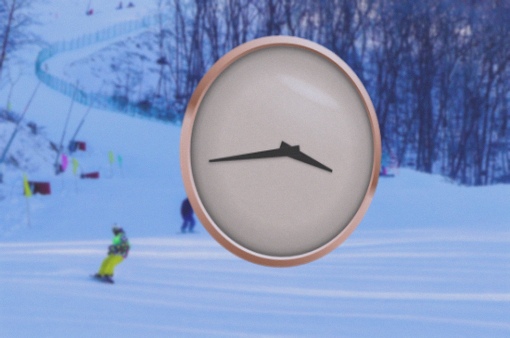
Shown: 3:44
